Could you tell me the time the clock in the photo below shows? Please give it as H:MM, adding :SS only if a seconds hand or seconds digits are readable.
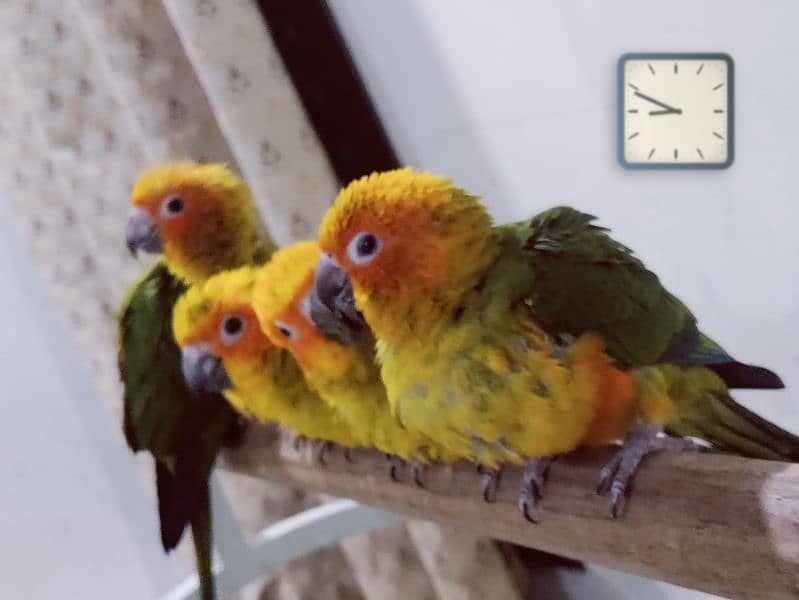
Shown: 8:49
